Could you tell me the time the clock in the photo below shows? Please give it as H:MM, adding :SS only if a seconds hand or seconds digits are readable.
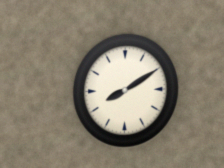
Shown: 8:10
